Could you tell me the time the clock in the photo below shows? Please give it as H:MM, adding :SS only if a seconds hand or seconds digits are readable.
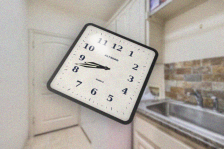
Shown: 8:42
